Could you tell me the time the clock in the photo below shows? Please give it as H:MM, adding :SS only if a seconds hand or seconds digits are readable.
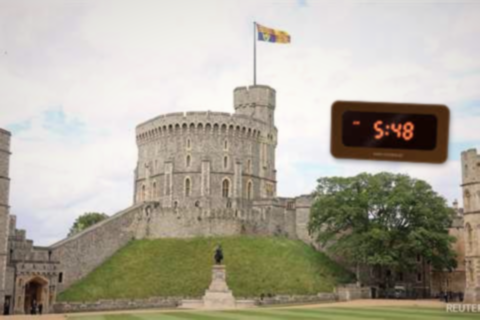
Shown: 5:48
